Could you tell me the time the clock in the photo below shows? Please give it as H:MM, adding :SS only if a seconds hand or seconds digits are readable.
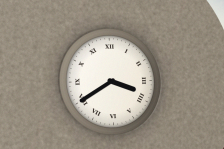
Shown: 3:40
